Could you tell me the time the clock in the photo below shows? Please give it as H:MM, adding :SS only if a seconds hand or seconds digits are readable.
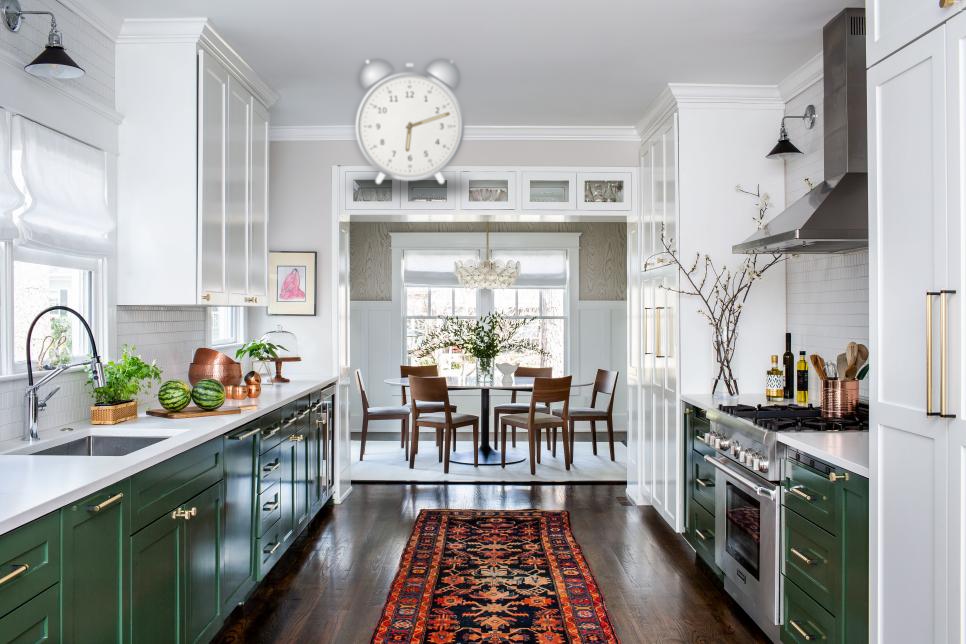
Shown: 6:12
